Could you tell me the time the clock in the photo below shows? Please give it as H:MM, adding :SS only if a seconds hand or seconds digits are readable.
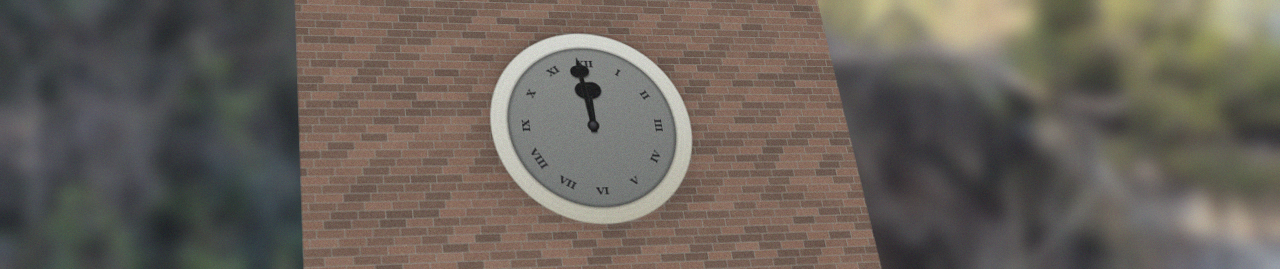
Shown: 11:59
